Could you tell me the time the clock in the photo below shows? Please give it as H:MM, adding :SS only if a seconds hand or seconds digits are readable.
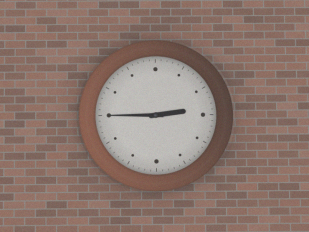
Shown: 2:45
